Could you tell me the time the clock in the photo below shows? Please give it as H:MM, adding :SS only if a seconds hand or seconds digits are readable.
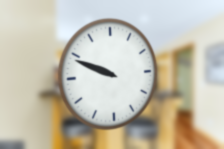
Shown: 9:49
